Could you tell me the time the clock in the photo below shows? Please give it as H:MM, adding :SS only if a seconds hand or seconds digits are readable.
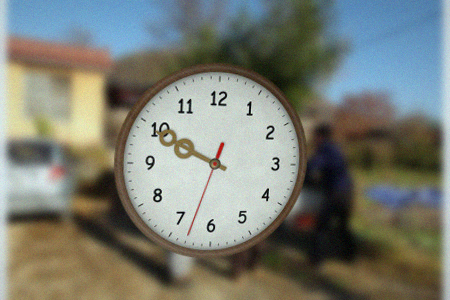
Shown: 9:49:33
